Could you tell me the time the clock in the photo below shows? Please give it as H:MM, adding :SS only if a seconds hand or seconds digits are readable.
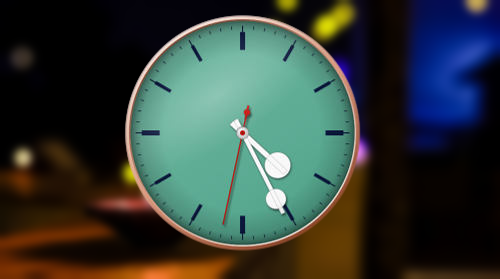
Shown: 4:25:32
